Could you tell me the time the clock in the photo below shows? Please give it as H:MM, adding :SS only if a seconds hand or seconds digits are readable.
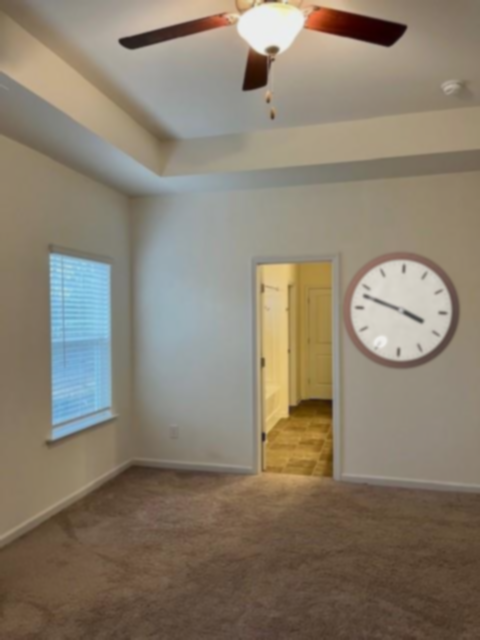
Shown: 3:48
